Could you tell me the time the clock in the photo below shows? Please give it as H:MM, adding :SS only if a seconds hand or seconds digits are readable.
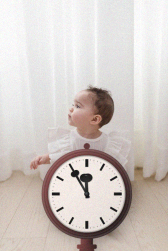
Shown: 11:55
